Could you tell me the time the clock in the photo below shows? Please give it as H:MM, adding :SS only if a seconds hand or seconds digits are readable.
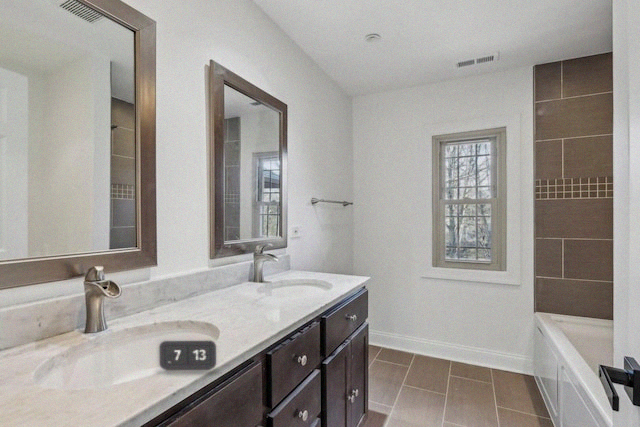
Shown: 7:13
